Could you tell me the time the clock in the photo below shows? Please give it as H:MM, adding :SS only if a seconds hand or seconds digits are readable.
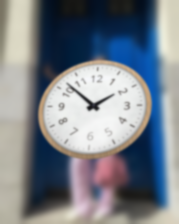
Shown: 1:52
